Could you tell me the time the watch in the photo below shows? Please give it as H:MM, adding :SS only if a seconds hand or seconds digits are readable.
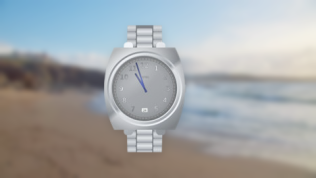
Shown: 10:57
